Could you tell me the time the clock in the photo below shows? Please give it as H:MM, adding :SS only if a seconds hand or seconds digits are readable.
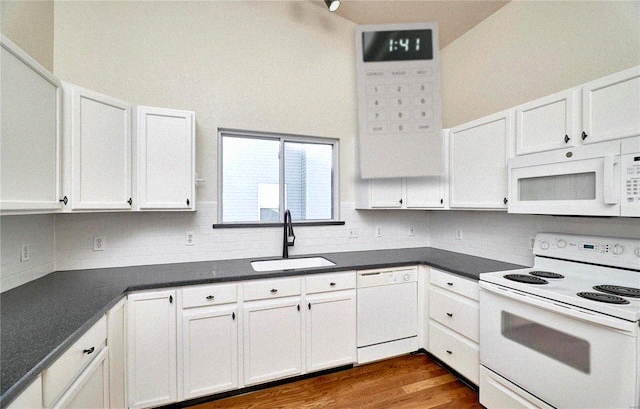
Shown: 1:41
